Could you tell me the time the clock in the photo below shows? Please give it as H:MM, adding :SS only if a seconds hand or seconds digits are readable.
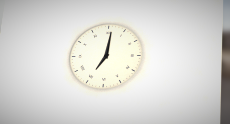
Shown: 7:01
